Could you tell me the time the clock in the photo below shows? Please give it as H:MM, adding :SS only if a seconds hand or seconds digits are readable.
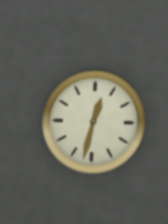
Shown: 12:32
